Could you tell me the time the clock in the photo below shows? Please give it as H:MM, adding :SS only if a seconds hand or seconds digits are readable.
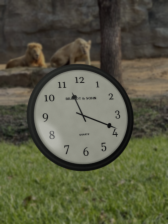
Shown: 11:19
